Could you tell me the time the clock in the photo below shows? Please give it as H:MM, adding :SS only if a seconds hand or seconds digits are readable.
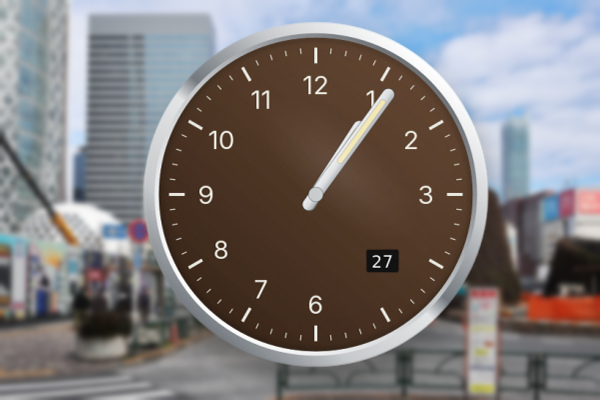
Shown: 1:06
